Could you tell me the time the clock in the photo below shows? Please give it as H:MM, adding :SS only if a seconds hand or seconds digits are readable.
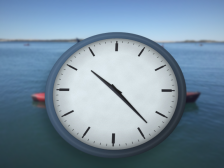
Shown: 10:23
